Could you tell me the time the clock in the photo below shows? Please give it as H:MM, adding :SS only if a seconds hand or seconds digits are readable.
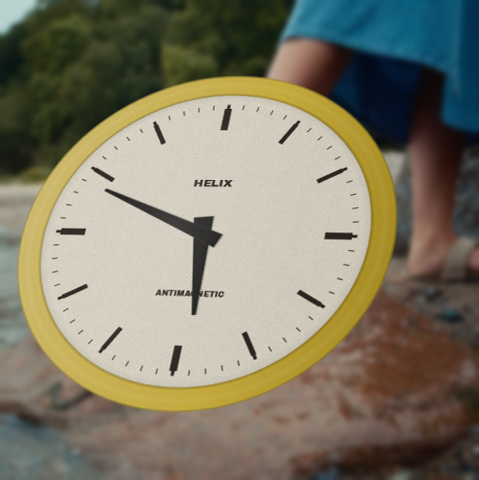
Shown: 5:49
